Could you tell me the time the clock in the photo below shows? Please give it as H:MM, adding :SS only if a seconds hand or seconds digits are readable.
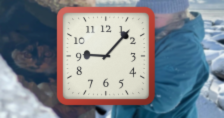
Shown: 9:07
